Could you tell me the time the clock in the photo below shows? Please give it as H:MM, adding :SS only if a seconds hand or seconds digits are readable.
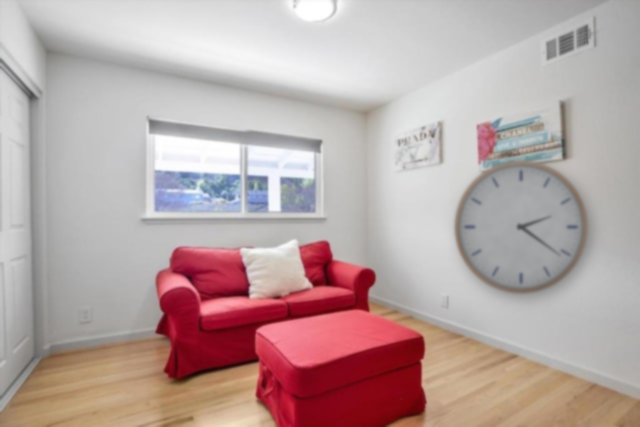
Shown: 2:21
